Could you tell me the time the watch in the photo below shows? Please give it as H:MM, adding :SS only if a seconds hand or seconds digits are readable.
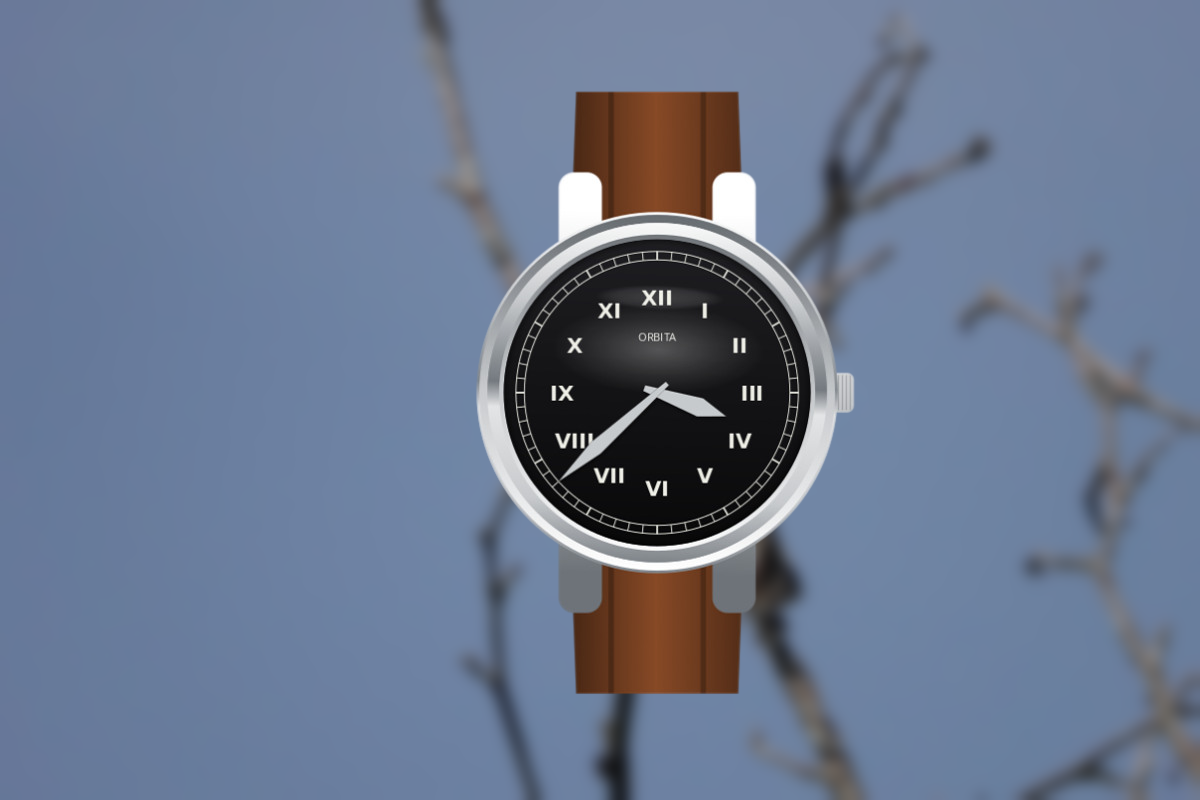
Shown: 3:38
